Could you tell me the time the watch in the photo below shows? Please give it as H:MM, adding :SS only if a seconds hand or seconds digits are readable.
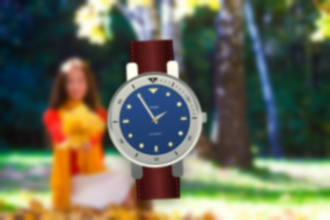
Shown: 1:55
